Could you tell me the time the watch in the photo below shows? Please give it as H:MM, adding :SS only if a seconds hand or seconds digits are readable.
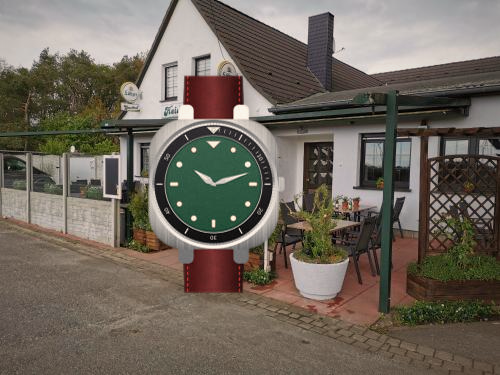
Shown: 10:12
